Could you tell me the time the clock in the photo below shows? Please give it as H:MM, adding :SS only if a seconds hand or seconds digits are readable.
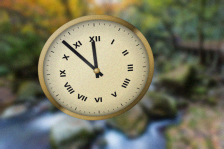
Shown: 11:53
